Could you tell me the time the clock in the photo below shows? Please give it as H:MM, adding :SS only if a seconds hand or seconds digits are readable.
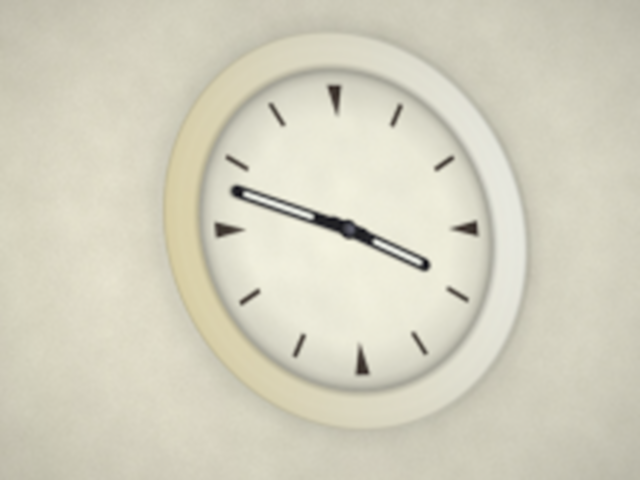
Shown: 3:48
